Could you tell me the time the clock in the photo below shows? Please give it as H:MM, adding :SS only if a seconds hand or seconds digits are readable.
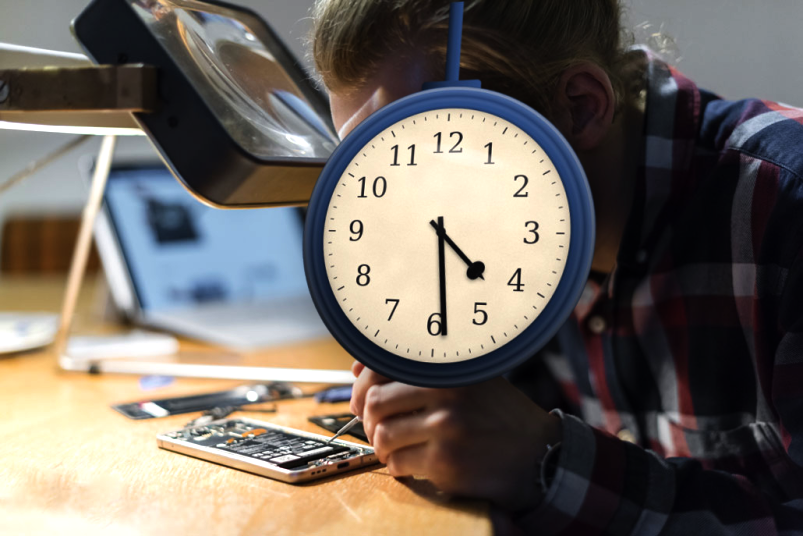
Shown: 4:29
